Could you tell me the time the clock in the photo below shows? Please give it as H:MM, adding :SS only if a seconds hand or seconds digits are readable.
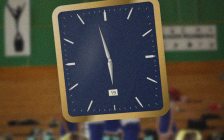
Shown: 5:58
